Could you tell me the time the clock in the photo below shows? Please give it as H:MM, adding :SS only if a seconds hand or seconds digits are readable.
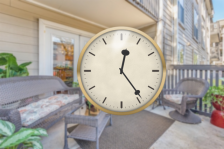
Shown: 12:24
